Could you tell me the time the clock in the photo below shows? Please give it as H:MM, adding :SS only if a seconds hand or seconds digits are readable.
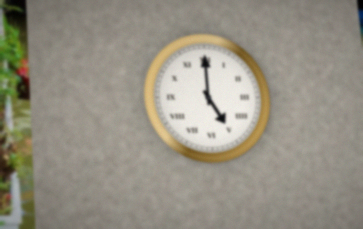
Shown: 5:00
